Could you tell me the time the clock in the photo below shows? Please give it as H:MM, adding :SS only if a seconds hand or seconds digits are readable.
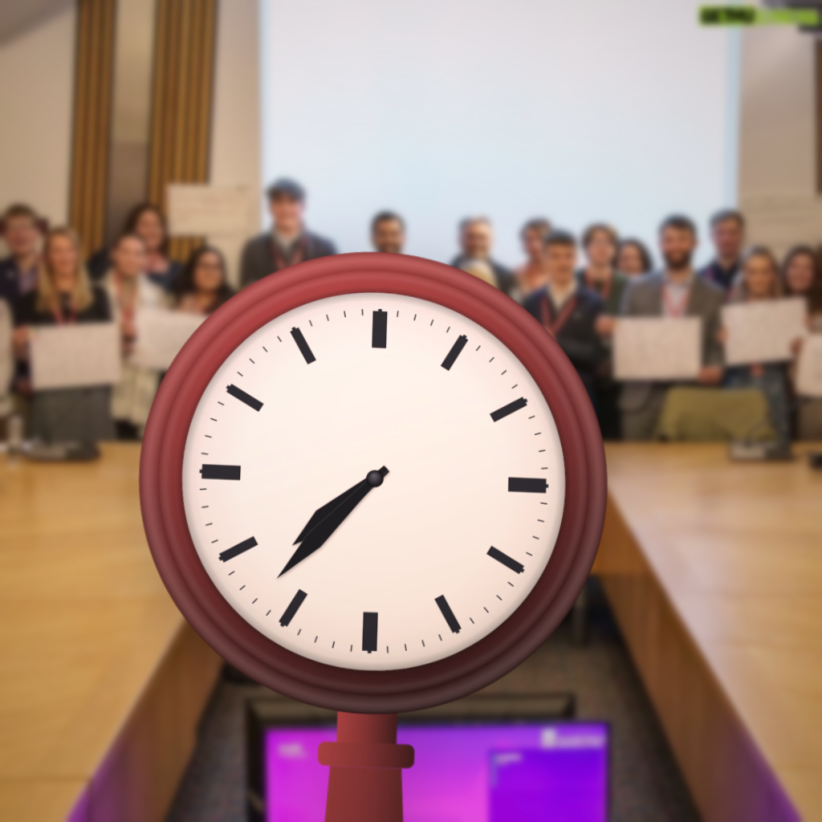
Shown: 7:37
